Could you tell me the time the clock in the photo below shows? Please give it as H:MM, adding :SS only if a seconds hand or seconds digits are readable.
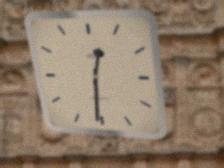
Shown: 12:31
